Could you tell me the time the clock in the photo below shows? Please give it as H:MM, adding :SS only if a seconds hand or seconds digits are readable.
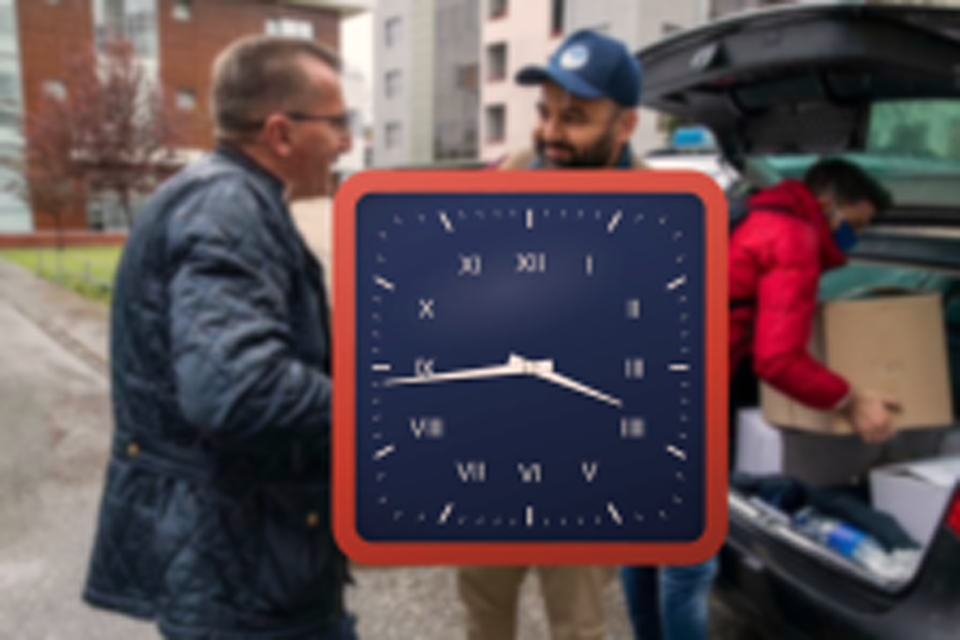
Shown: 3:44
